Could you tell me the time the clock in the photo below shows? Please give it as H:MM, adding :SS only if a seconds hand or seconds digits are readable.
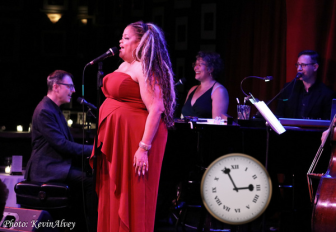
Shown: 2:56
